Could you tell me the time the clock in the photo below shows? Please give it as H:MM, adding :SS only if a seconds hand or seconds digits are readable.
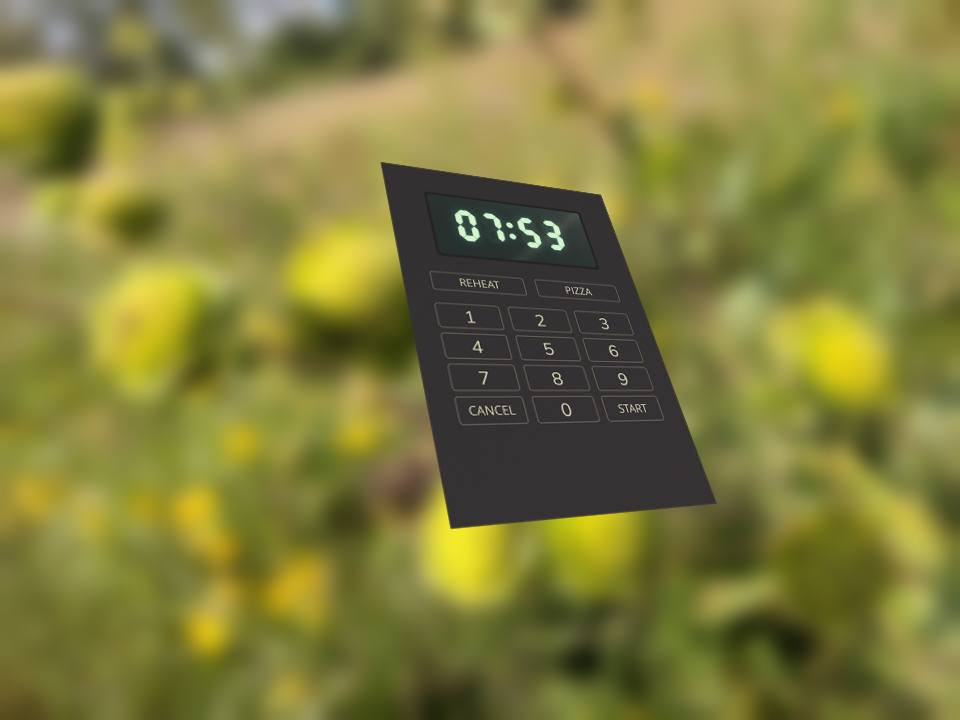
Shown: 7:53
